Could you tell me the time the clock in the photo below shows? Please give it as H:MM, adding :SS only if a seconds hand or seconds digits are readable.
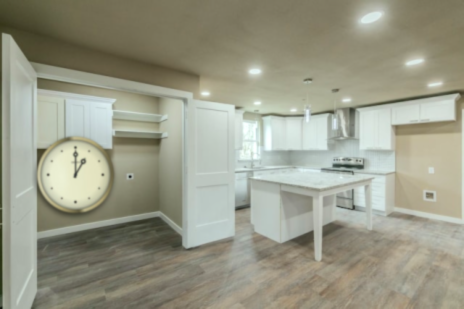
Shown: 1:00
